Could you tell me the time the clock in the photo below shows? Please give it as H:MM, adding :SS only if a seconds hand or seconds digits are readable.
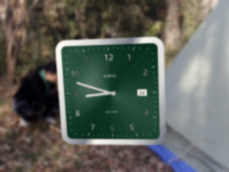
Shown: 8:48
